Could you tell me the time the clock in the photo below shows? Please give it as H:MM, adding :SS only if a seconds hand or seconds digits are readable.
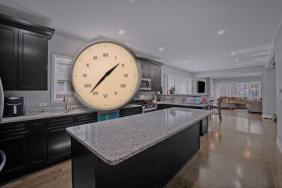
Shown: 1:37
